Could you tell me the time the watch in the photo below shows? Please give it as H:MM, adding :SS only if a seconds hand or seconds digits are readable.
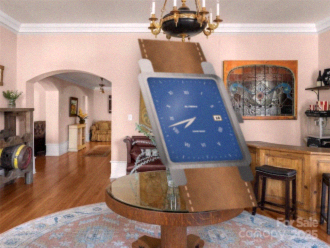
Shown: 7:42
